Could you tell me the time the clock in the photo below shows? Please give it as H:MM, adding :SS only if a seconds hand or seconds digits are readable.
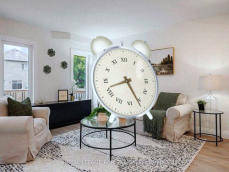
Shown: 8:26
